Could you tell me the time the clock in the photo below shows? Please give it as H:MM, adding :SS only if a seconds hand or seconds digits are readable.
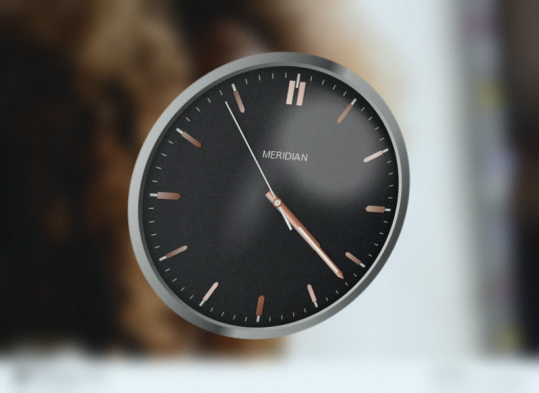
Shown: 4:21:54
